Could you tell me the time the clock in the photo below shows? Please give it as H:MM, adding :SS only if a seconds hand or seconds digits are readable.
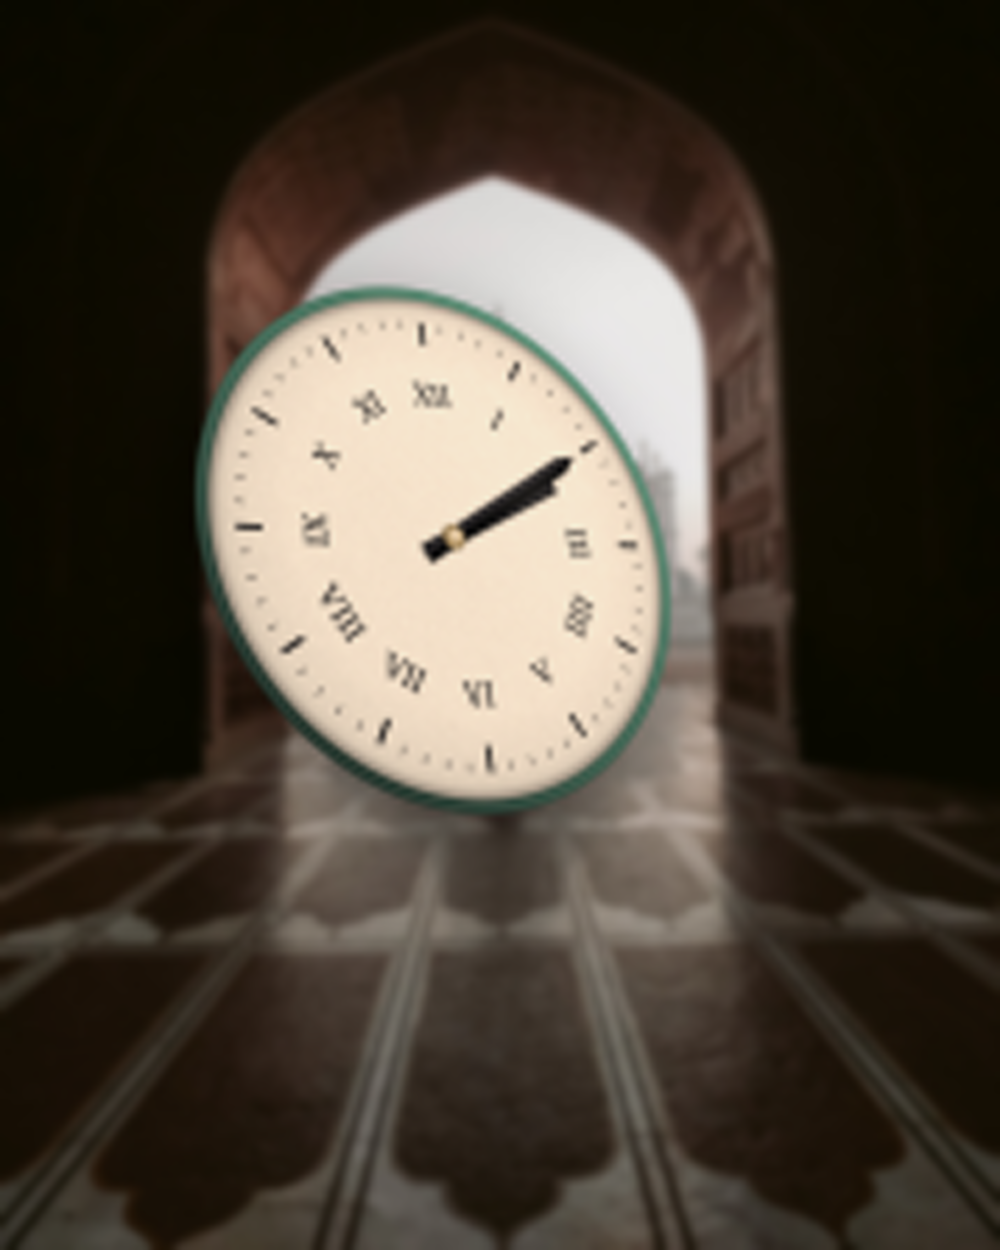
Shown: 2:10
